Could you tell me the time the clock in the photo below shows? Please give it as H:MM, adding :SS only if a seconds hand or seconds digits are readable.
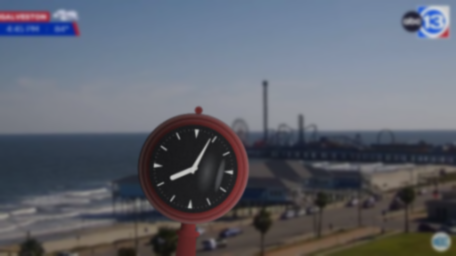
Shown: 8:04
